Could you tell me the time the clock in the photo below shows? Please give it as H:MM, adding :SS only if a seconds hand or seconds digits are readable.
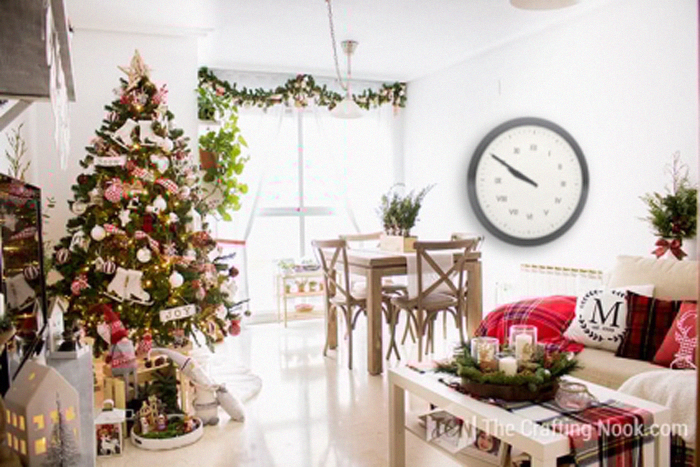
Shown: 9:50
